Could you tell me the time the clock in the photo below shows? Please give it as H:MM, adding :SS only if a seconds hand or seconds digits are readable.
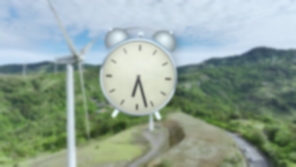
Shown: 6:27
